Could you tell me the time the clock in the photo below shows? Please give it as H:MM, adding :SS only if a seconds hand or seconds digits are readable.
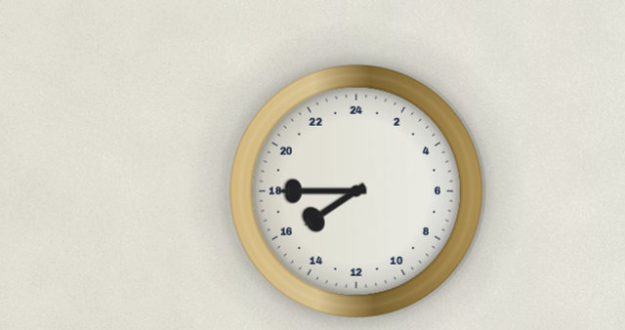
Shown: 15:45
